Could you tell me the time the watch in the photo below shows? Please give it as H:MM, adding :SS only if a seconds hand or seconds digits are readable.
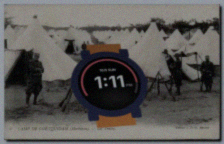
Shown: 1:11
